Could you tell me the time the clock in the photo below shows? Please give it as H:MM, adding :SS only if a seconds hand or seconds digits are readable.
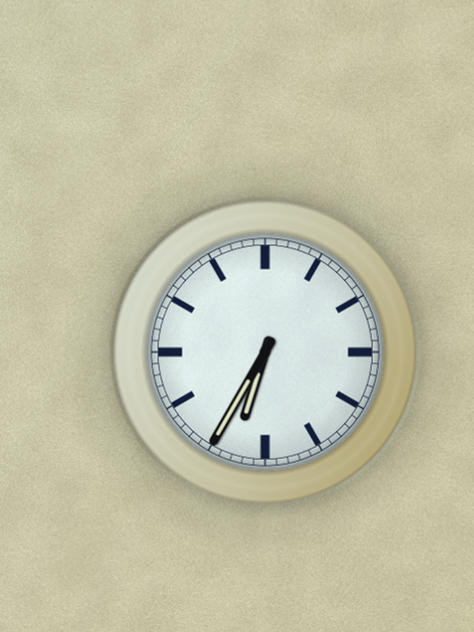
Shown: 6:35
